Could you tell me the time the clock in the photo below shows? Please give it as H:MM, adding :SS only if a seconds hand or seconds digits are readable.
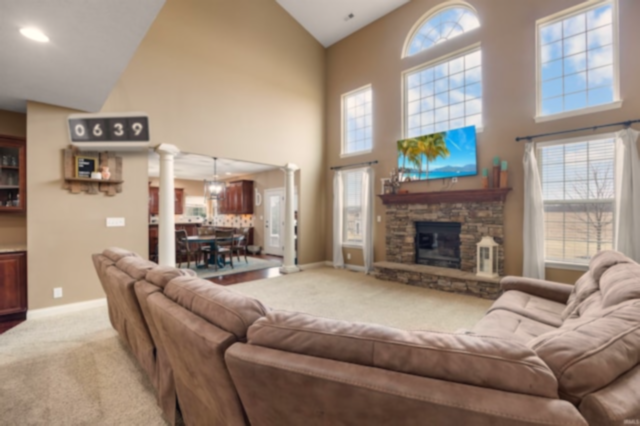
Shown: 6:39
